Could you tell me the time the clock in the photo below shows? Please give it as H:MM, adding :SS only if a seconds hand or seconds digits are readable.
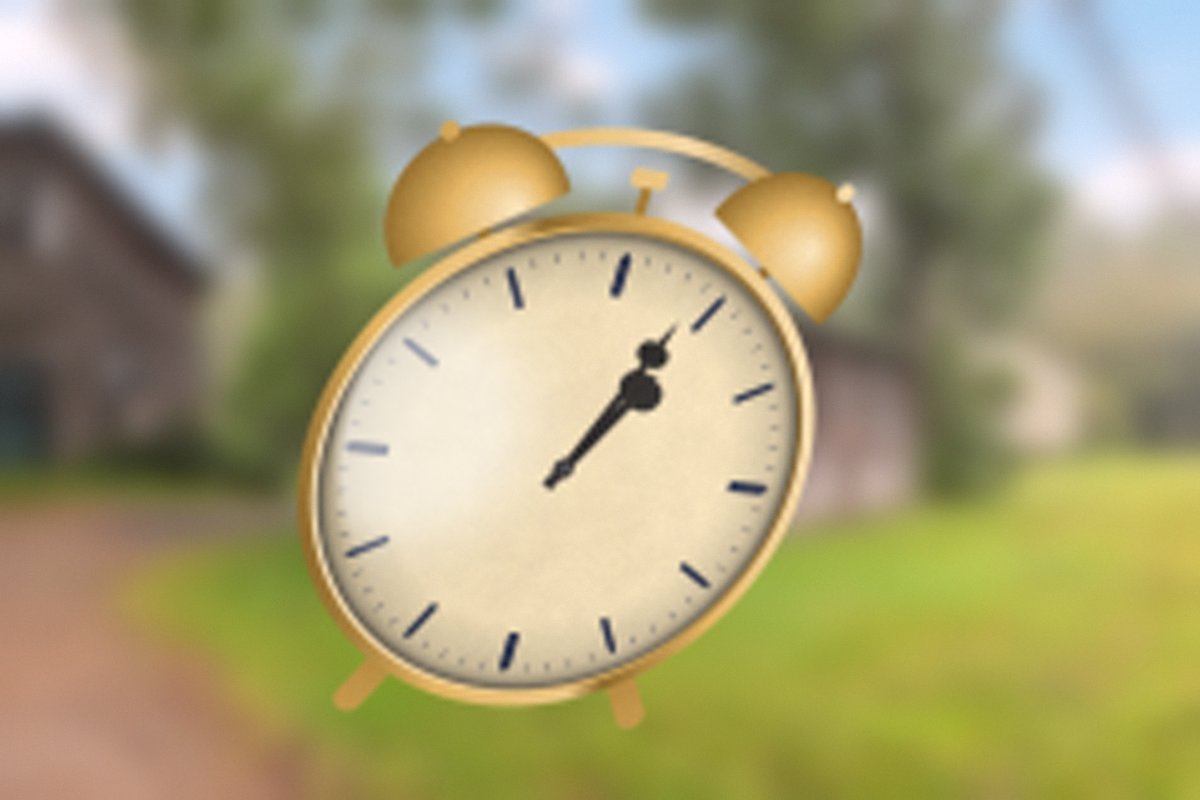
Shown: 1:04
